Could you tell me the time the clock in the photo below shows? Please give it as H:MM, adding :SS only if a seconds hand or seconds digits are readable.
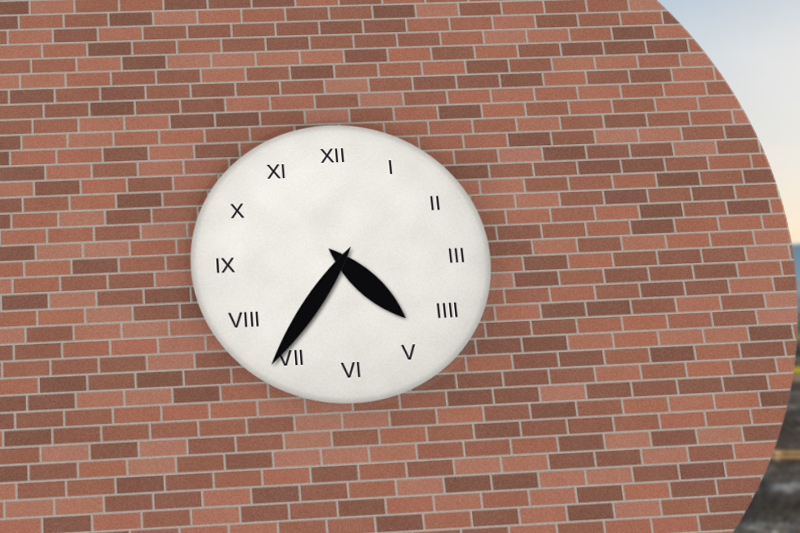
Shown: 4:36
